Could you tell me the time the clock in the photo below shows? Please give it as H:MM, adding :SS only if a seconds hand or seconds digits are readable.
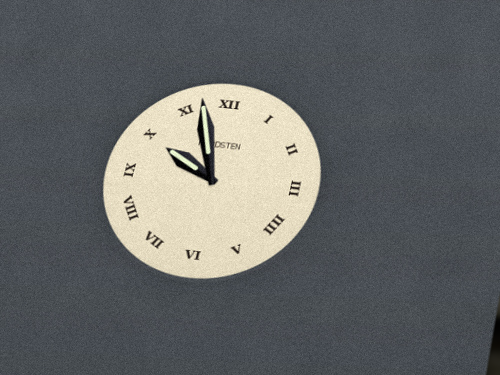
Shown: 9:57
